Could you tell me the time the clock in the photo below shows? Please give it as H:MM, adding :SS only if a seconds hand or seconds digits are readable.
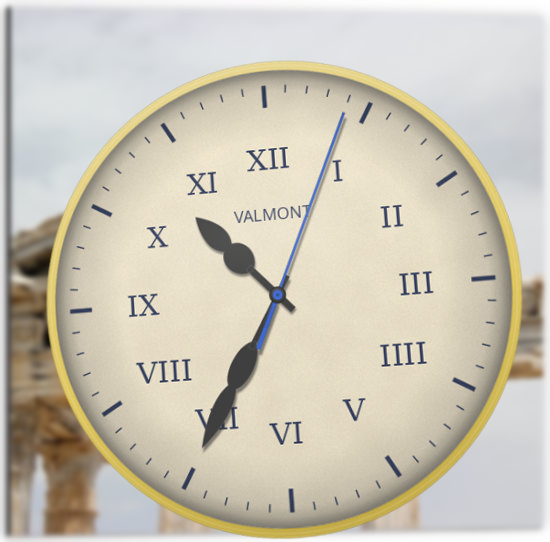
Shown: 10:35:04
